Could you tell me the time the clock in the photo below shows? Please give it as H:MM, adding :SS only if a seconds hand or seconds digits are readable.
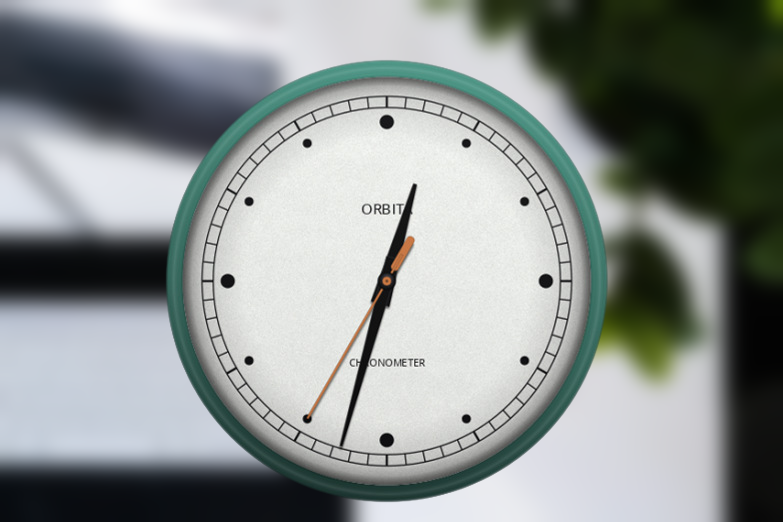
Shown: 12:32:35
